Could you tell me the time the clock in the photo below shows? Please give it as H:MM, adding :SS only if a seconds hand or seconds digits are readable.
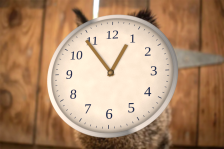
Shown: 12:54
